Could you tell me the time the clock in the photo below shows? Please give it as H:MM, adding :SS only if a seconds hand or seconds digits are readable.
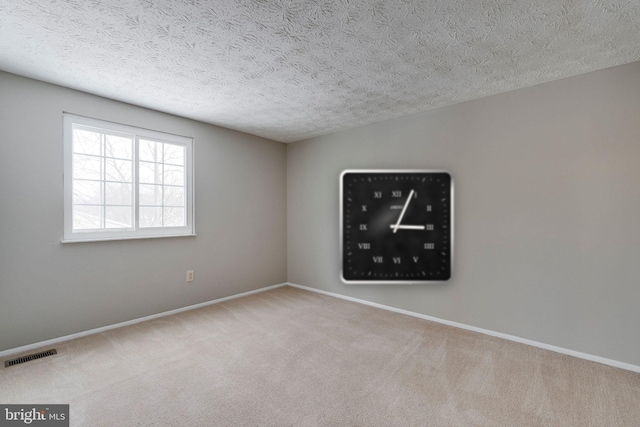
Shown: 3:04
